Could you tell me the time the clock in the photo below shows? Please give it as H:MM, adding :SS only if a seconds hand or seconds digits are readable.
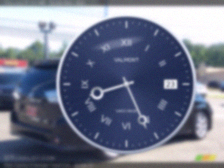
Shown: 8:26
